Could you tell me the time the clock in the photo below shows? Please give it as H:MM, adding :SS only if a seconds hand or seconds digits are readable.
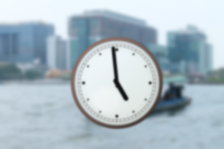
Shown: 4:59
